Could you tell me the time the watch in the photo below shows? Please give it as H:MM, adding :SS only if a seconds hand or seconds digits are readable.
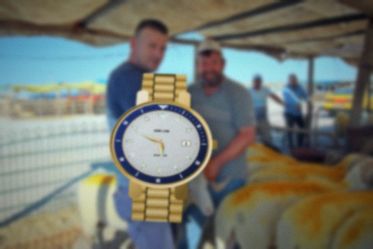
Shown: 5:49
